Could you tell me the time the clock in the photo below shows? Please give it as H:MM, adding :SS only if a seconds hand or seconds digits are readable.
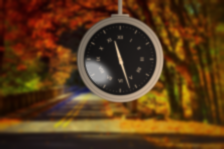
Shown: 11:27
